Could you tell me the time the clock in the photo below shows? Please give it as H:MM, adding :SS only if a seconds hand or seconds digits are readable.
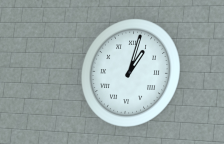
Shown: 1:02
